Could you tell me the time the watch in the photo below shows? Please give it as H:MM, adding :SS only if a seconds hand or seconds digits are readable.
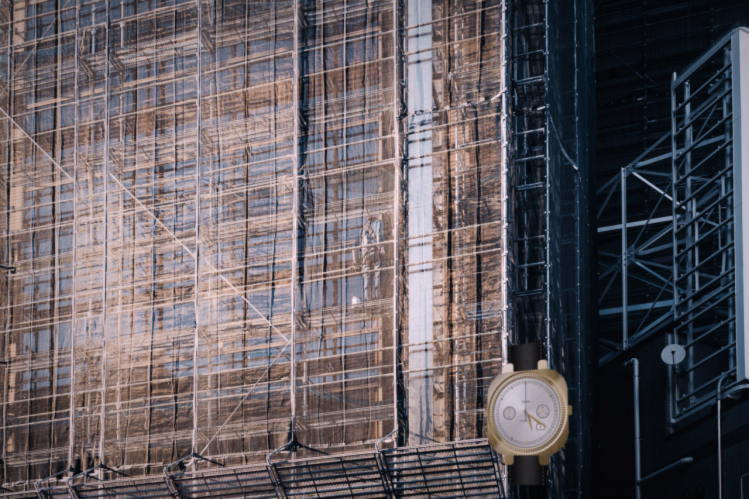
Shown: 5:21
